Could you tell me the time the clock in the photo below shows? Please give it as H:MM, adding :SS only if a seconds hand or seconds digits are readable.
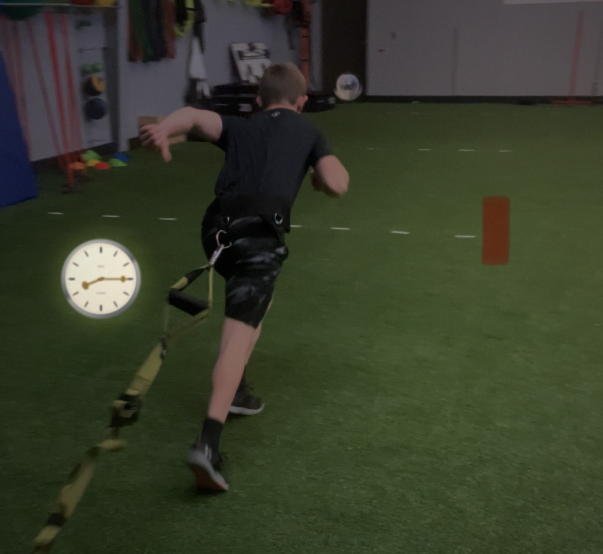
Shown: 8:15
